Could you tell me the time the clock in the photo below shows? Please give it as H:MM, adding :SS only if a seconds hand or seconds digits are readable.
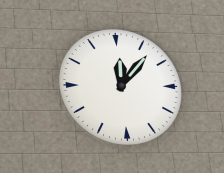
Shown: 12:07
